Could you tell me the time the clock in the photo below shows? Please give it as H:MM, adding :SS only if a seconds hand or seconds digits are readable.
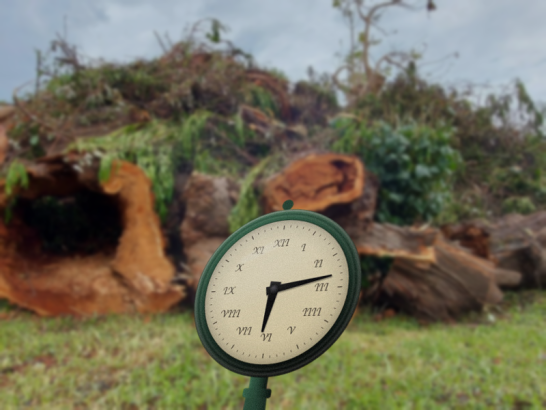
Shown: 6:13
